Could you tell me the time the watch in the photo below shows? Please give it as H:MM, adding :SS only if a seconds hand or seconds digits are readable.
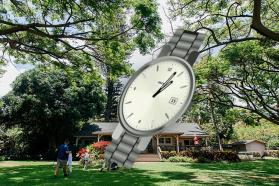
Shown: 1:03
